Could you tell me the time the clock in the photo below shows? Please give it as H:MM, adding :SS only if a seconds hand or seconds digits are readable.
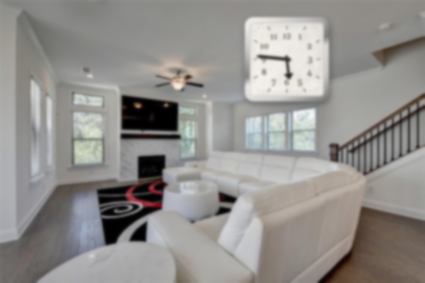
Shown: 5:46
